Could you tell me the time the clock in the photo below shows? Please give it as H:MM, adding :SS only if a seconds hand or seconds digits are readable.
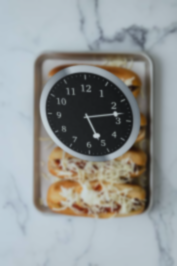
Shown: 5:13
